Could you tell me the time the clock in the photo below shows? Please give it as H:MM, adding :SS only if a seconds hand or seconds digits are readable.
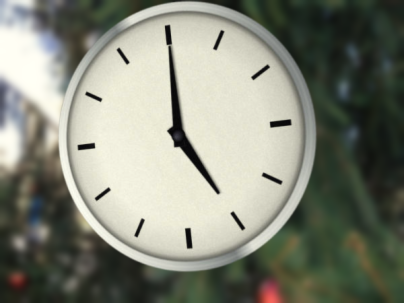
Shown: 5:00
